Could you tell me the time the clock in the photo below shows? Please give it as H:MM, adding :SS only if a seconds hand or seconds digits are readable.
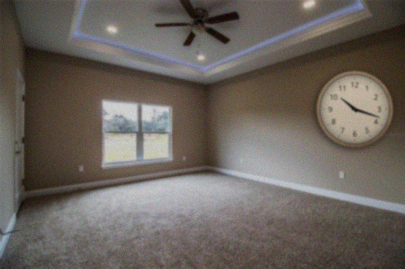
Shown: 10:18
